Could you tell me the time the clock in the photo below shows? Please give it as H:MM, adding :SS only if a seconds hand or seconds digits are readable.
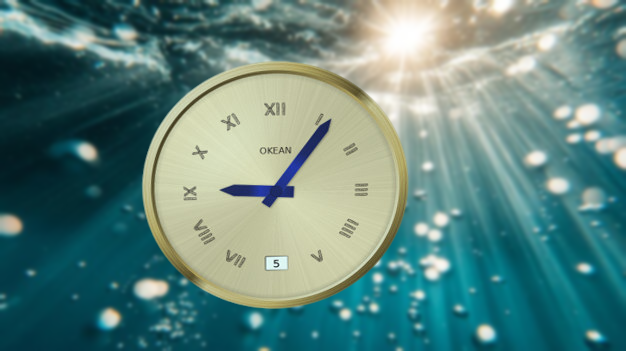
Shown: 9:06
